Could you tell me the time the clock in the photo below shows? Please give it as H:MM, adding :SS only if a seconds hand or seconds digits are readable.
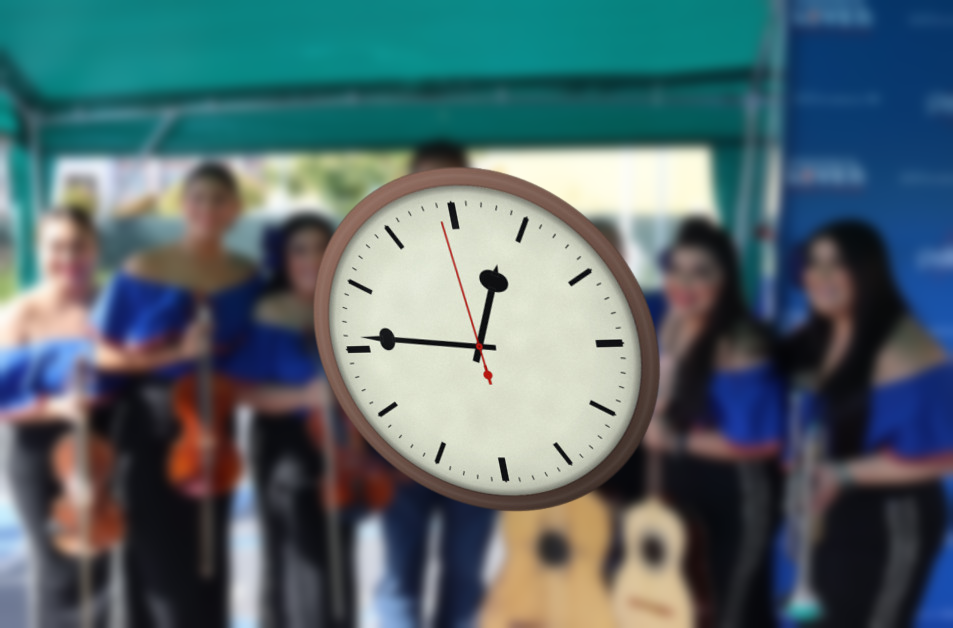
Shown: 12:45:59
